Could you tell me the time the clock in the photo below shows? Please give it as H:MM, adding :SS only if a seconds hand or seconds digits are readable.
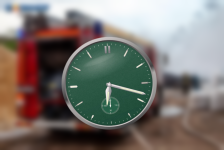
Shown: 6:18
